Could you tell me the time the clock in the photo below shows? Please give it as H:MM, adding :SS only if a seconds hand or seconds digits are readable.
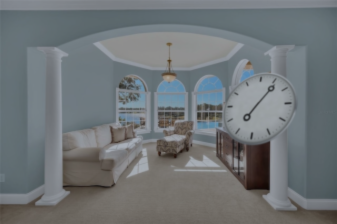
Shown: 7:06
